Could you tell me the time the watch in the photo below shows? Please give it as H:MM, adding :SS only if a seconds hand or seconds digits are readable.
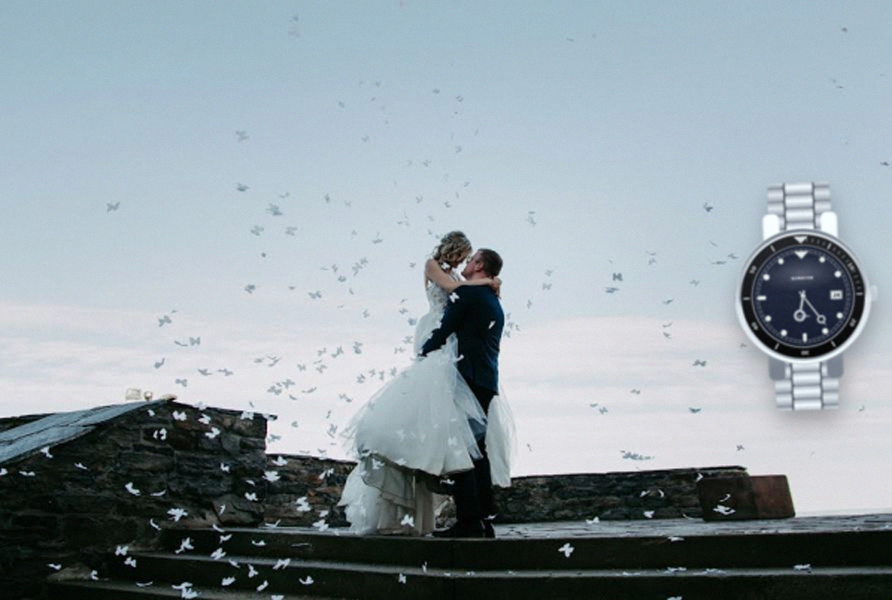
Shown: 6:24
